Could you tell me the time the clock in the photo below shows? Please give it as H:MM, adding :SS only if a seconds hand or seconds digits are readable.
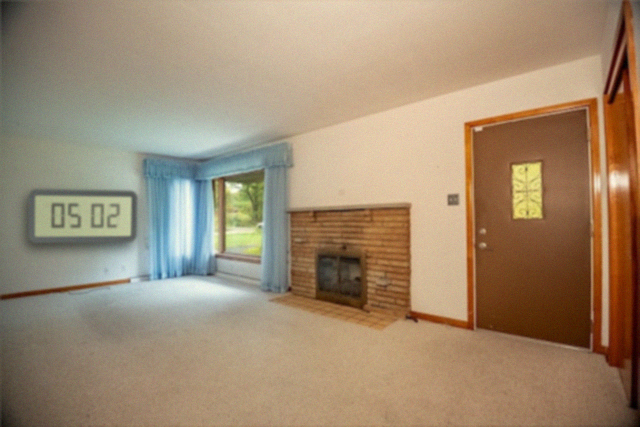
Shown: 5:02
